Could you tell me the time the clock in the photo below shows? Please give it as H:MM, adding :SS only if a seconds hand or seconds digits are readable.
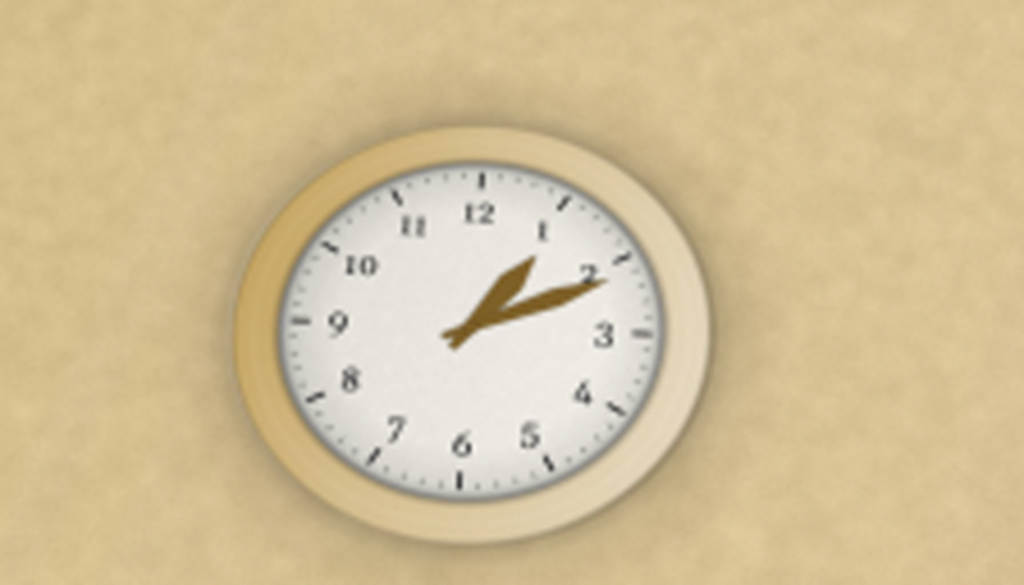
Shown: 1:11
